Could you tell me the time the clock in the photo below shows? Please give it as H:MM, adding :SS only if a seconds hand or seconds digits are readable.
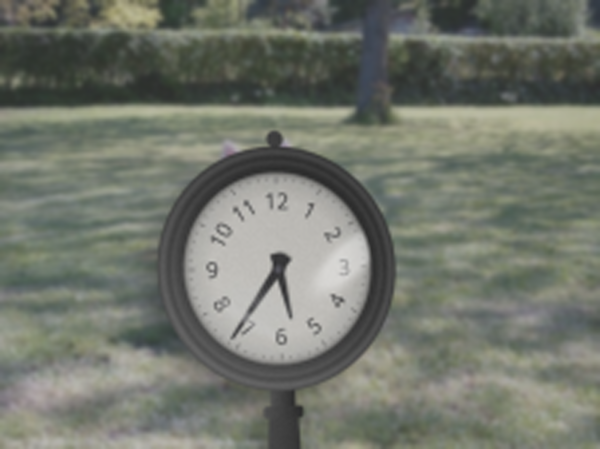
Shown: 5:36
